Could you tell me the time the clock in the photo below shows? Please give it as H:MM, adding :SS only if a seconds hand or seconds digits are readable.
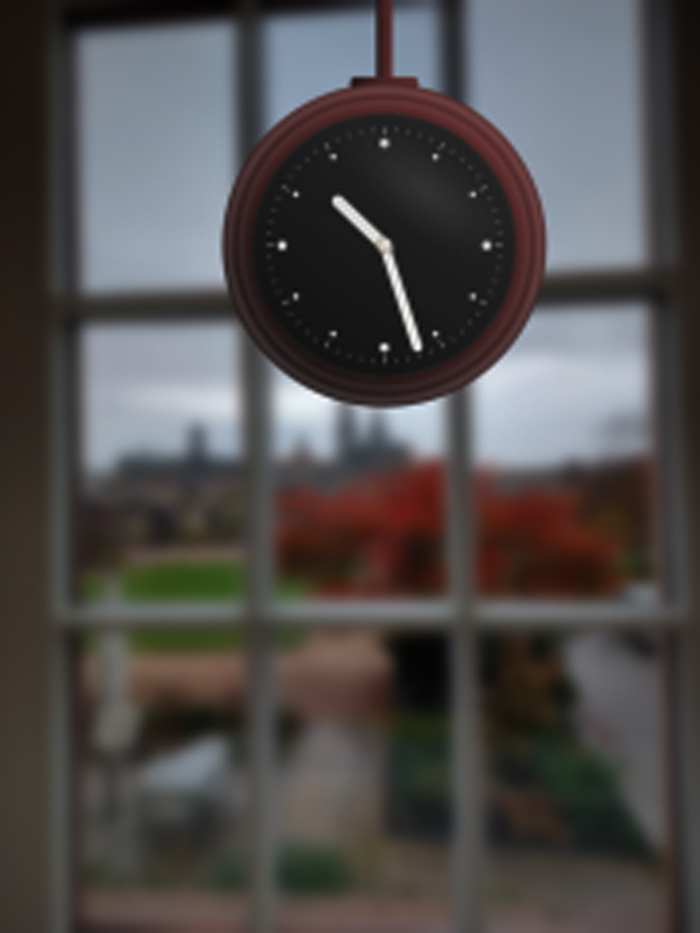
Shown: 10:27
